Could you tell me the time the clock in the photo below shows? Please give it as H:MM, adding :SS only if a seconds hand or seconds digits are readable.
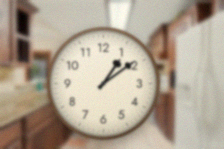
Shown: 1:09
